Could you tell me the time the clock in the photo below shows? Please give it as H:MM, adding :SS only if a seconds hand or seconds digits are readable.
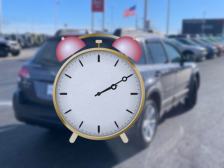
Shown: 2:10
